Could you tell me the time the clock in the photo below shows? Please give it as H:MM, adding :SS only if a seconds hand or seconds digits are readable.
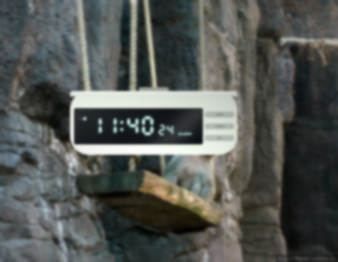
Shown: 11:40
